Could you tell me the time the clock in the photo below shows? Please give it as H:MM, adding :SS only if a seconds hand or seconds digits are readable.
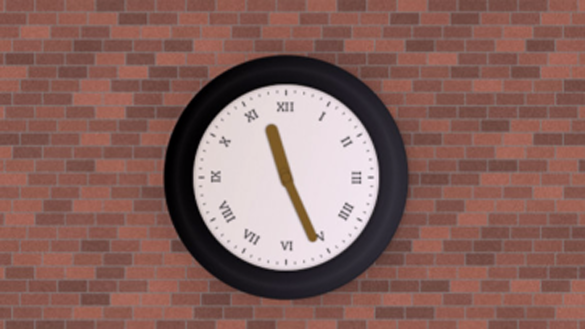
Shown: 11:26
